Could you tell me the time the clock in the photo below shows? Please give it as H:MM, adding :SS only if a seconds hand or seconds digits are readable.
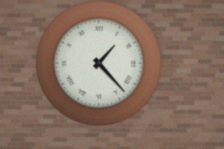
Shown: 1:23
